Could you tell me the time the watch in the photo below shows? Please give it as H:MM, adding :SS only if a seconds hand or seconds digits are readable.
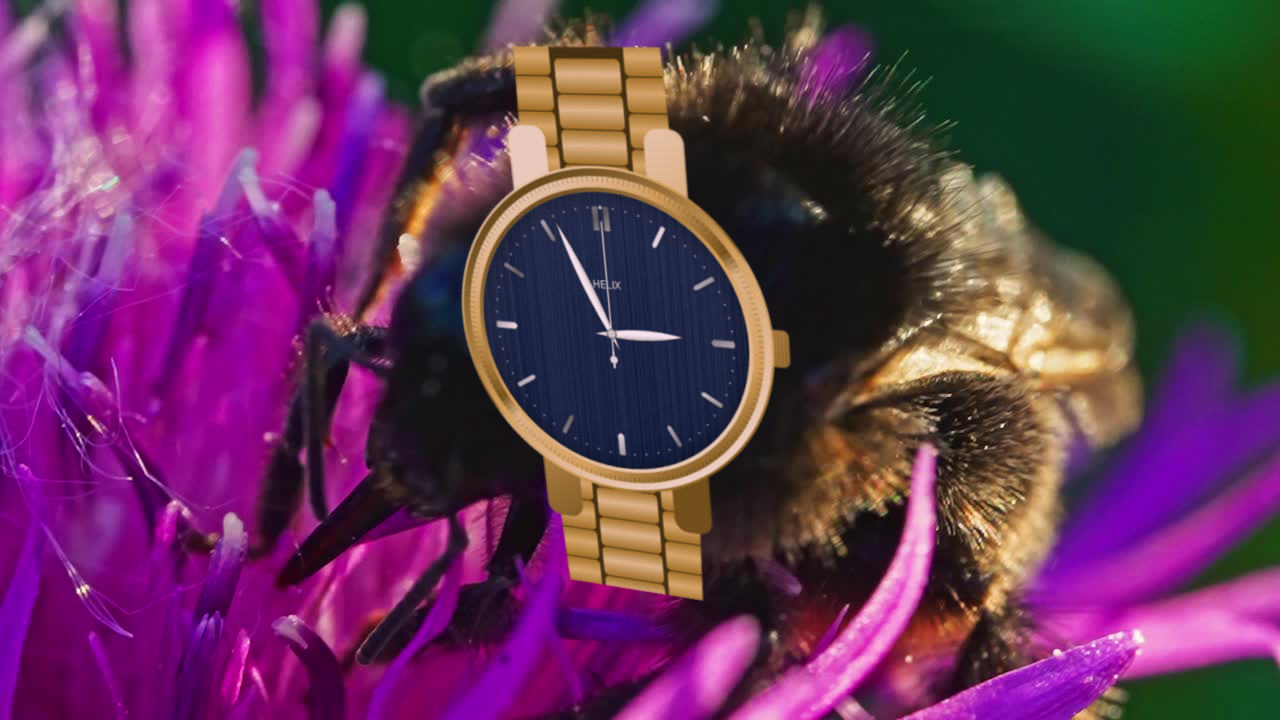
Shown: 2:56:00
